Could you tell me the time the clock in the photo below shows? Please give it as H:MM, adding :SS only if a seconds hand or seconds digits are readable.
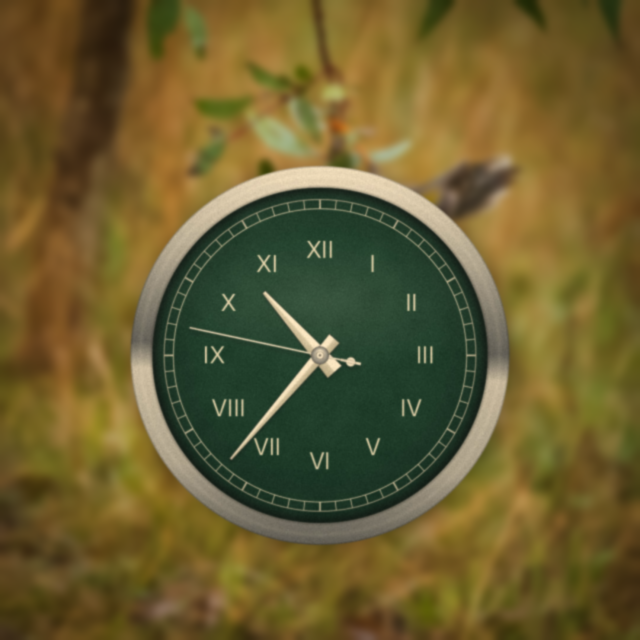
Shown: 10:36:47
